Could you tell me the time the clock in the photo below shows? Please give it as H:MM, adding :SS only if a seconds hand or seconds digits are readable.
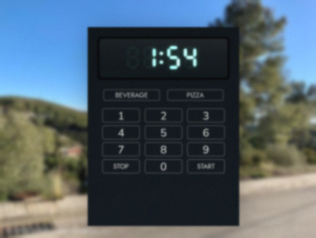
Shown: 1:54
